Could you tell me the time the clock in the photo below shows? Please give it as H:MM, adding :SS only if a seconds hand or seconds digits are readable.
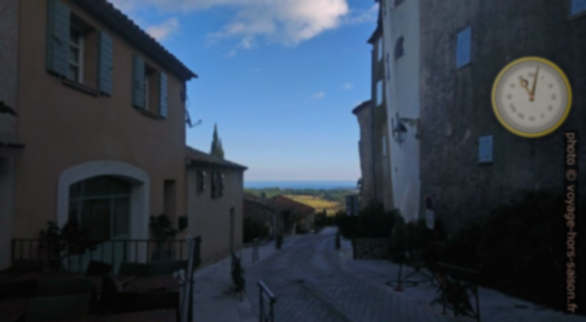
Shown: 11:02
